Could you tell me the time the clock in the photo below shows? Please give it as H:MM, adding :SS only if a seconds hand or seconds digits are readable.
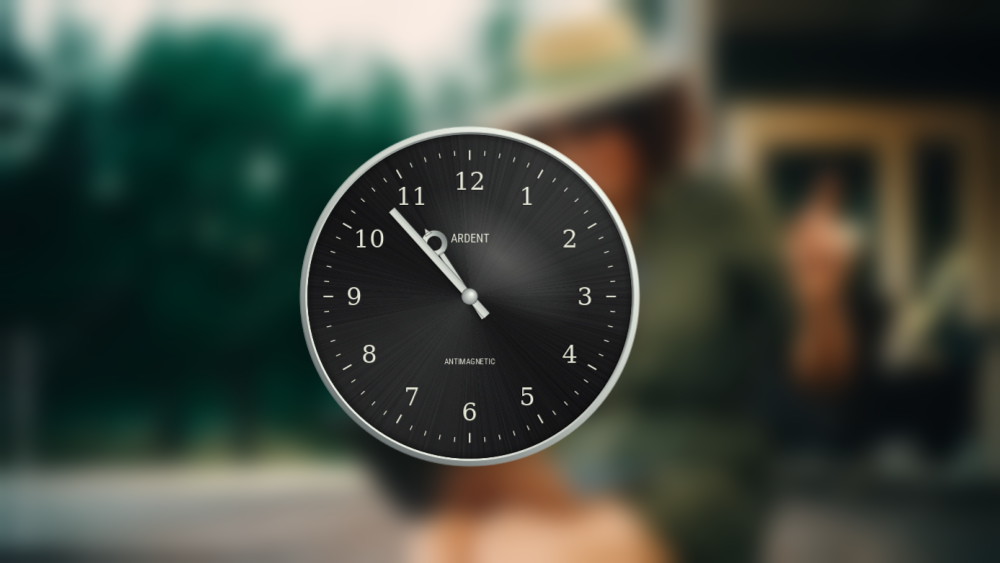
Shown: 10:53
